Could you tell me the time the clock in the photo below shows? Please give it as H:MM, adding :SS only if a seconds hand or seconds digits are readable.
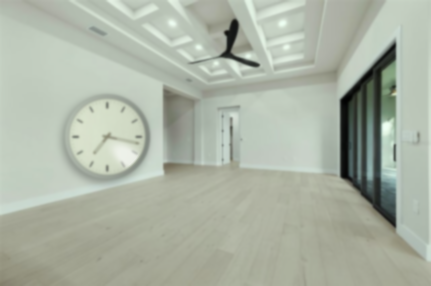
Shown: 7:17
